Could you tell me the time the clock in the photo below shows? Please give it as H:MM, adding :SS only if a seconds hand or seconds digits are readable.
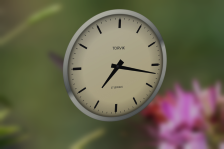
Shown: 7:17
